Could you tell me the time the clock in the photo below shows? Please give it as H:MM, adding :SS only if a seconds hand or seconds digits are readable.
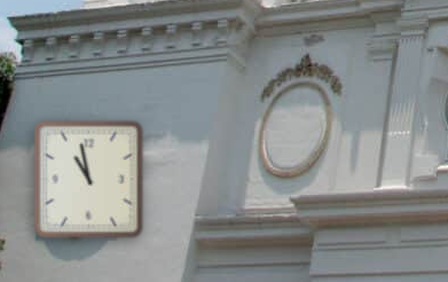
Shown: 10:58
